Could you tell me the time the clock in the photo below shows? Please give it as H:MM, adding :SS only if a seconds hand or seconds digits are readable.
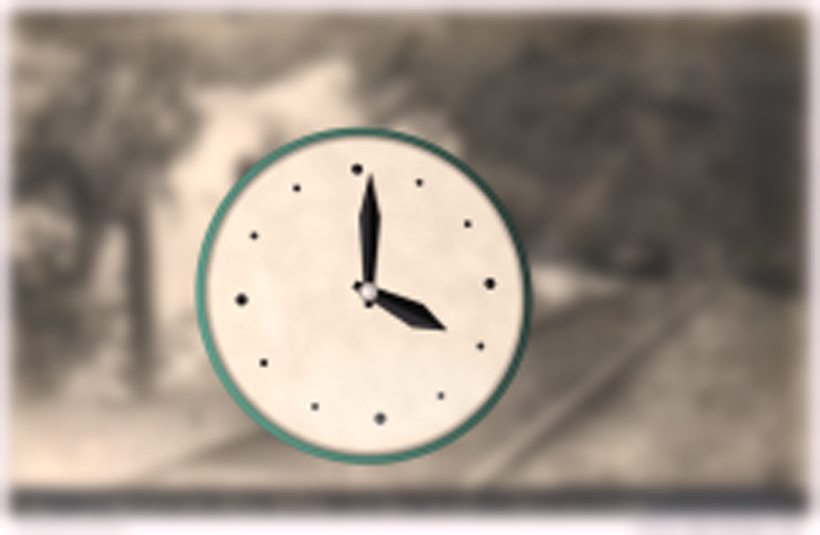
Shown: 4:01
